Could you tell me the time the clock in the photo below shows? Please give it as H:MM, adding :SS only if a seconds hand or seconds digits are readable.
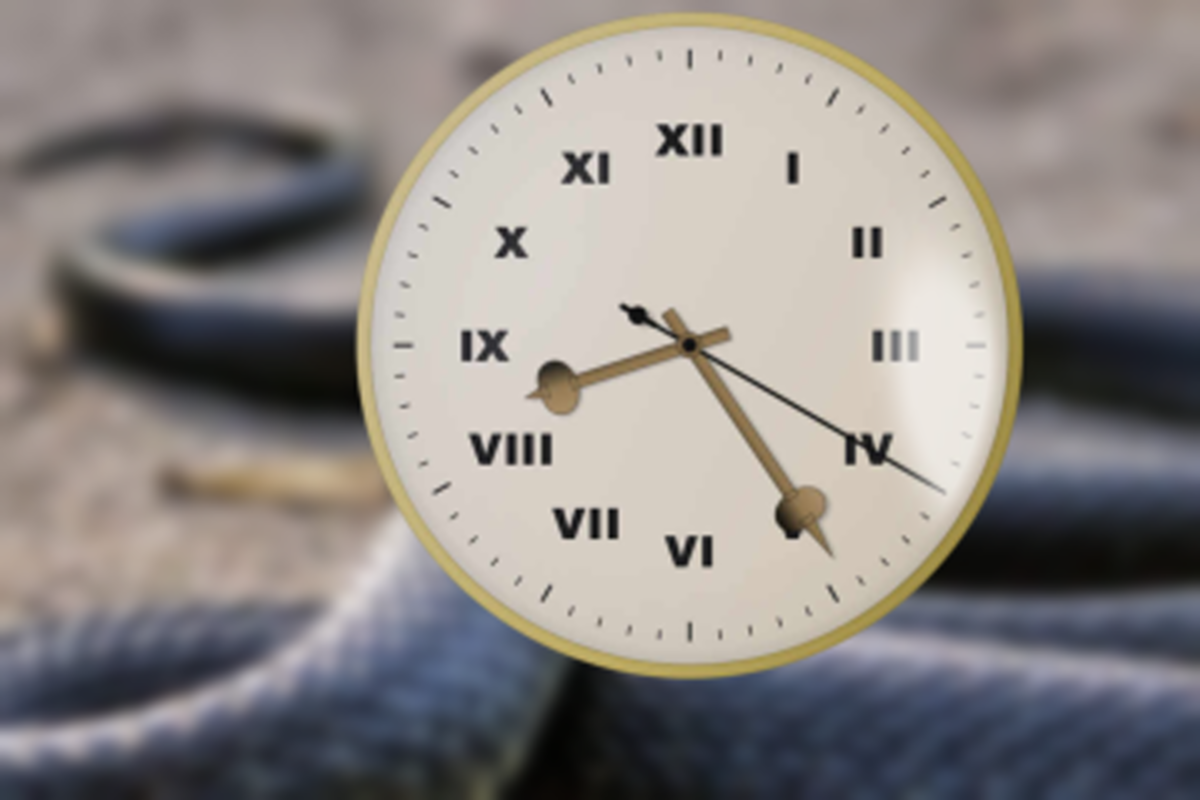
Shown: 8:24:20
